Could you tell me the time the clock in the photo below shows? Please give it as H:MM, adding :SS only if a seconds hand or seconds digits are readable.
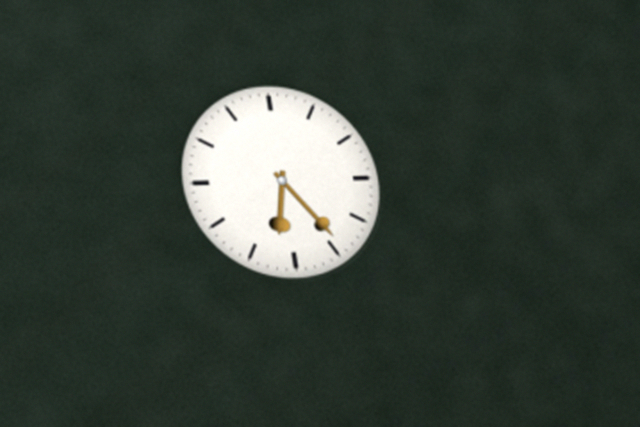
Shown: 6:24
